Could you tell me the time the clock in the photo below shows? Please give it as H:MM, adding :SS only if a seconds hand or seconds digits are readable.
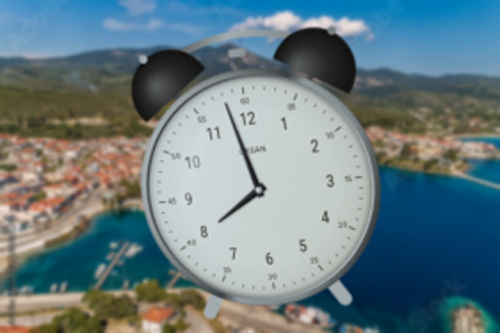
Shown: 7:58
